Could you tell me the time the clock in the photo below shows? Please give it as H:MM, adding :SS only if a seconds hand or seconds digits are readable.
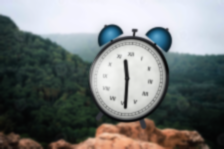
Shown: 11:29
